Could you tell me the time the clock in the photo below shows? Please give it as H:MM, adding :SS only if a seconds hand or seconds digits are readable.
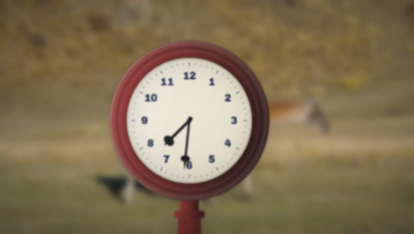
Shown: 7:31
